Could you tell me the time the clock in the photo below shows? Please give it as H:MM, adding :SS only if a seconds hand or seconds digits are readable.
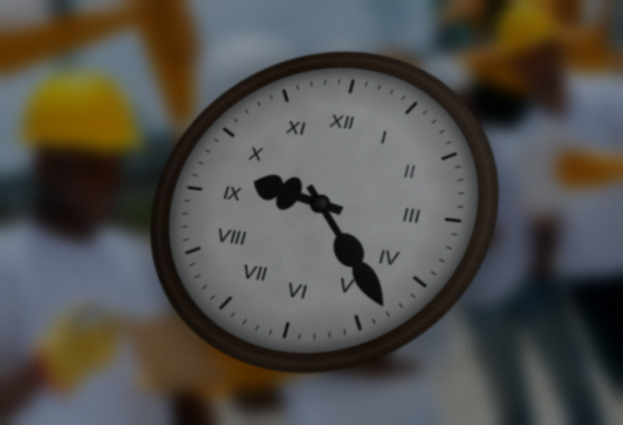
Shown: 9:23
